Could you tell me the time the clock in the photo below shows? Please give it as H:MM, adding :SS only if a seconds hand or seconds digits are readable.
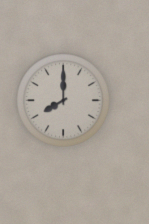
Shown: 8:00
